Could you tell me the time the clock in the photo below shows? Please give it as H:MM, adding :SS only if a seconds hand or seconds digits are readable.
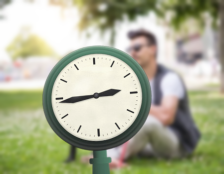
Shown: 2:44
